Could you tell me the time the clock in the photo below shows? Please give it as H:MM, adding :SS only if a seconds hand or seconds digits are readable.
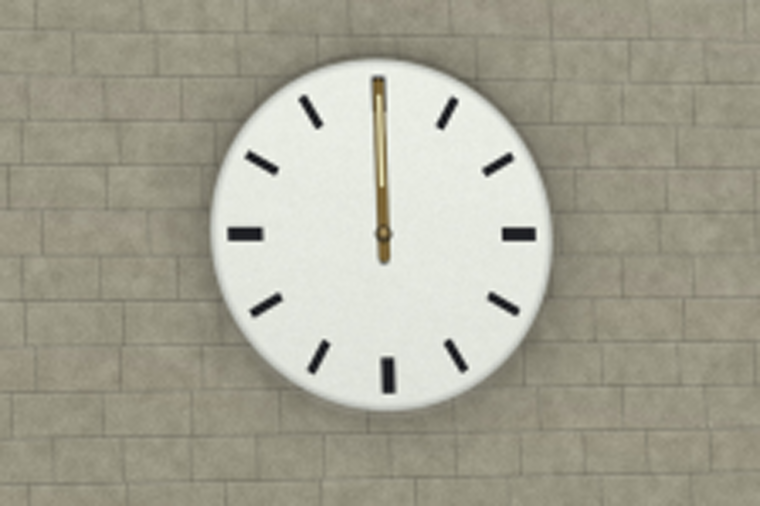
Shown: 12:00
